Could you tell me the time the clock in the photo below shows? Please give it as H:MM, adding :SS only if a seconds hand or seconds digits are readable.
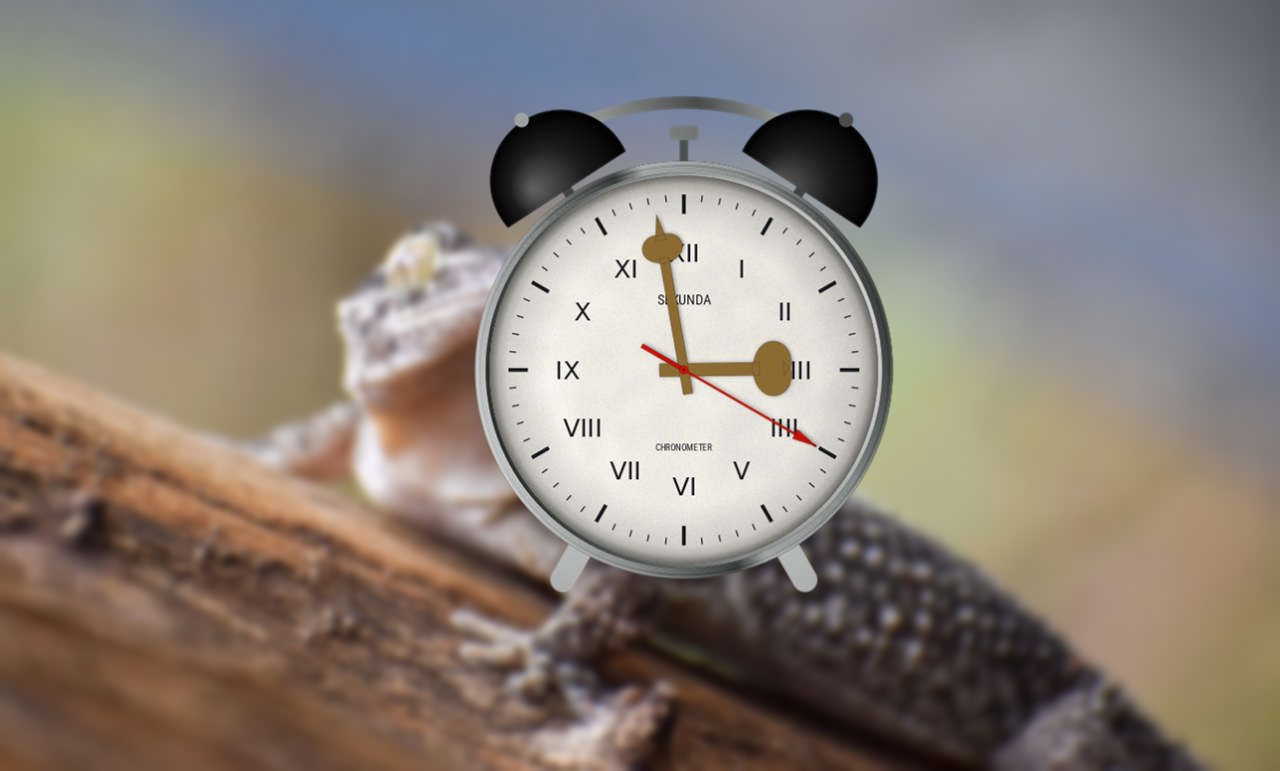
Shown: 2:58:20
